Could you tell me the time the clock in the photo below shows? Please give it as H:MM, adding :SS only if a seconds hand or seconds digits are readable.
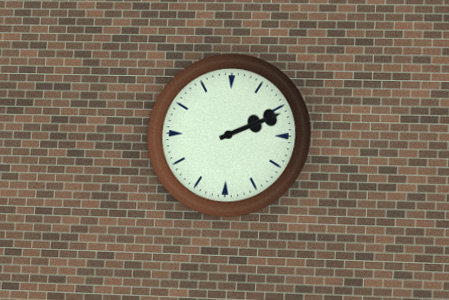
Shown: 2:11
